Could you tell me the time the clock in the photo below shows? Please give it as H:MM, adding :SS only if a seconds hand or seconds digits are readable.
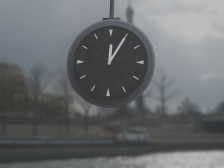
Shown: 12:05
